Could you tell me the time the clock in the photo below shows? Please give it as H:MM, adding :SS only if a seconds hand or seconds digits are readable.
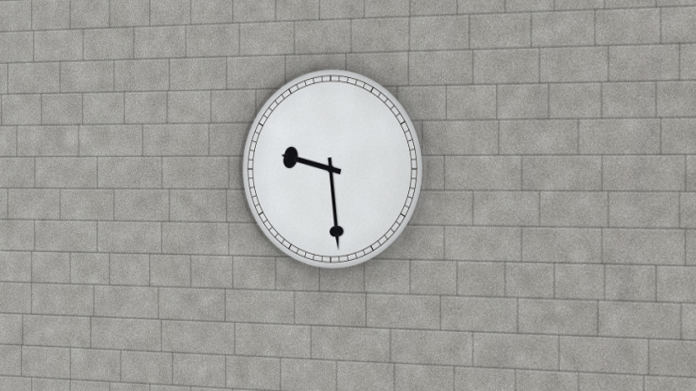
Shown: 9:29
